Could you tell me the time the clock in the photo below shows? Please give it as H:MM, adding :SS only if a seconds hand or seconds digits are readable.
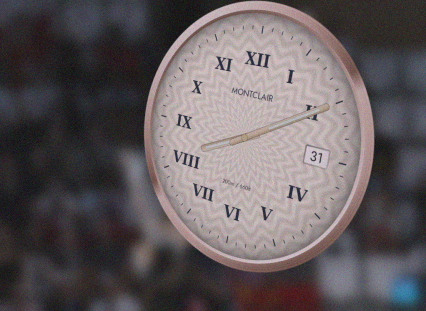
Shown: 8:10
